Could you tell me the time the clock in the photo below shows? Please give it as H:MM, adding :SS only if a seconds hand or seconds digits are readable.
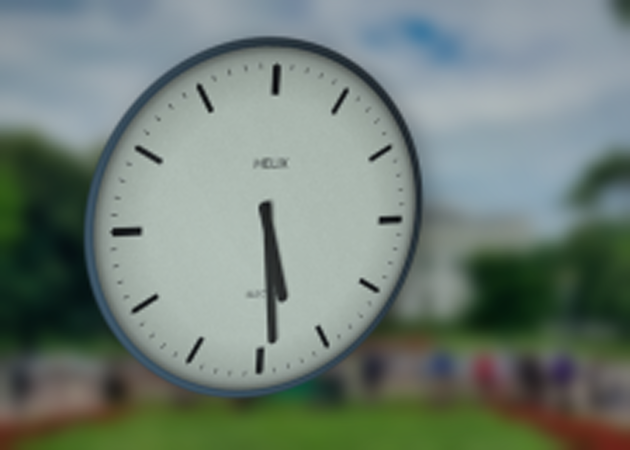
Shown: 5:29
